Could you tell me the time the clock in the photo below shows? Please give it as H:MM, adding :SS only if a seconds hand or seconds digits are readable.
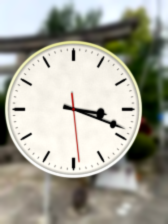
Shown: 3:18:29
